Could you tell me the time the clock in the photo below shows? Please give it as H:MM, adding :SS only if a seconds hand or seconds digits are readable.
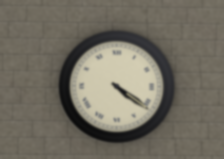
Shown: 4:21
